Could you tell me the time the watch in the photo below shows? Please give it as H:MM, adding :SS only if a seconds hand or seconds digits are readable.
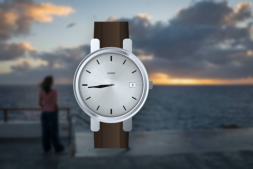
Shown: 8:44
